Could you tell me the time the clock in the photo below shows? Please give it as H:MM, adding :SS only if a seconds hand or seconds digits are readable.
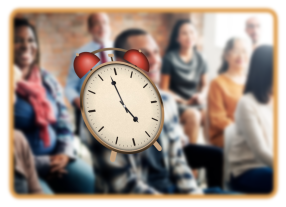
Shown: 4:58
